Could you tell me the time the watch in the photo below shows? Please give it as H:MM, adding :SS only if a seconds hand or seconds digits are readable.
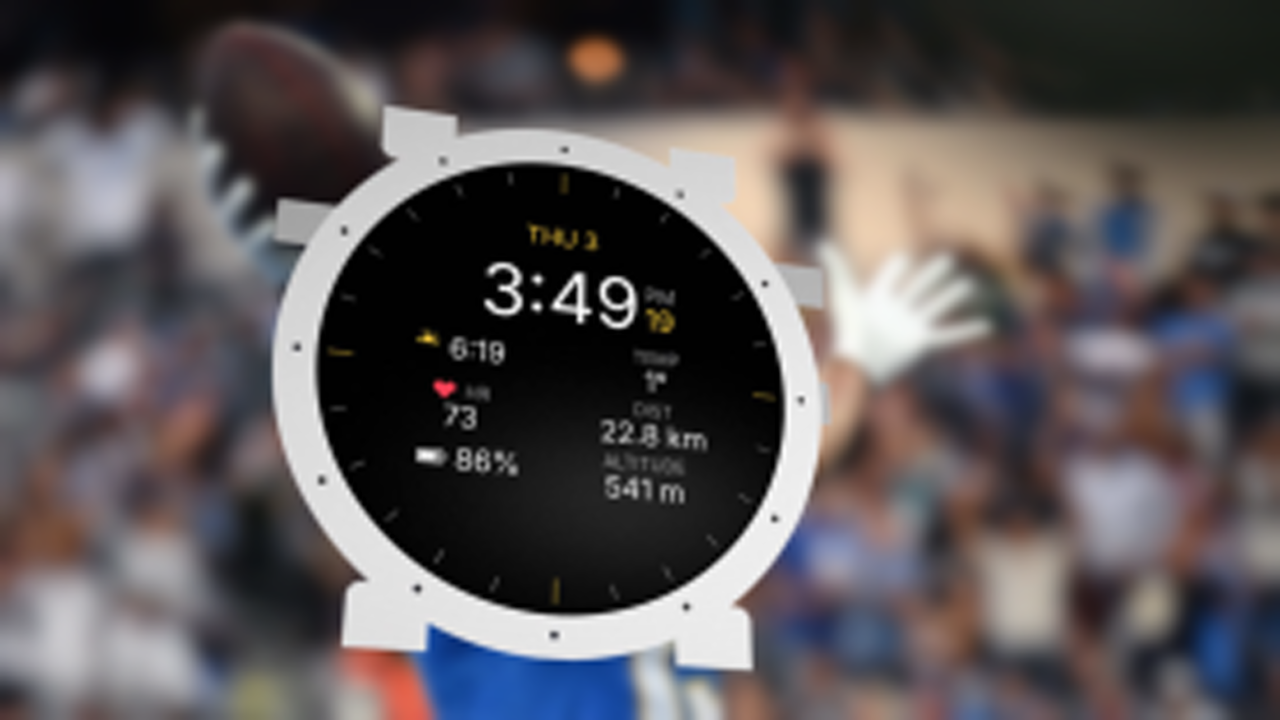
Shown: 3:49
